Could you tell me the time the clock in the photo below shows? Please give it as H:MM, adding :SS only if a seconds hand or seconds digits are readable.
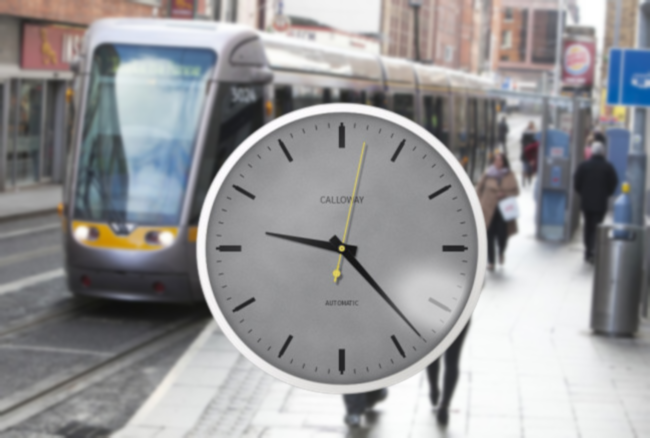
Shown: 9:23:02
